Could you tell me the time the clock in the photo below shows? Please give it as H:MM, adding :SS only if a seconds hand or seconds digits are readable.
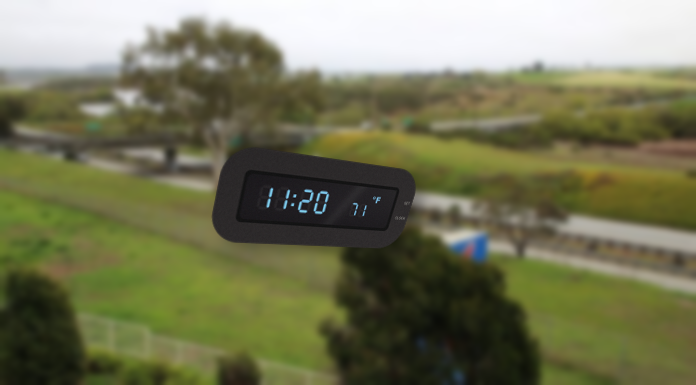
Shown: 11:20
